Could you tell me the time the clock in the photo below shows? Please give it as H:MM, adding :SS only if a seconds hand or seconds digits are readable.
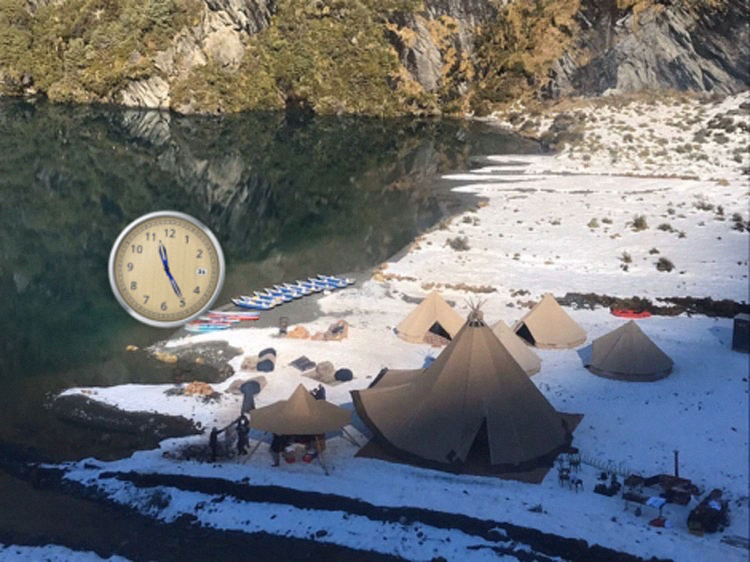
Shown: 11:25
